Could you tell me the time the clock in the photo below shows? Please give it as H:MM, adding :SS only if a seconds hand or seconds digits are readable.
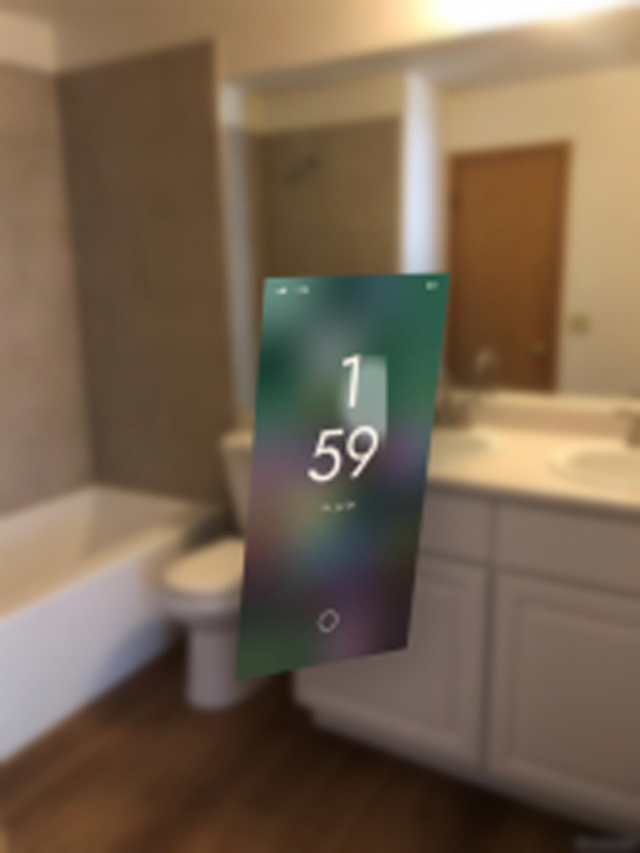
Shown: 1:59
